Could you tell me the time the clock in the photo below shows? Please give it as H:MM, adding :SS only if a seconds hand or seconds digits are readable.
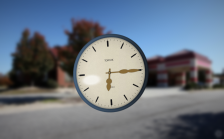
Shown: 6:15
